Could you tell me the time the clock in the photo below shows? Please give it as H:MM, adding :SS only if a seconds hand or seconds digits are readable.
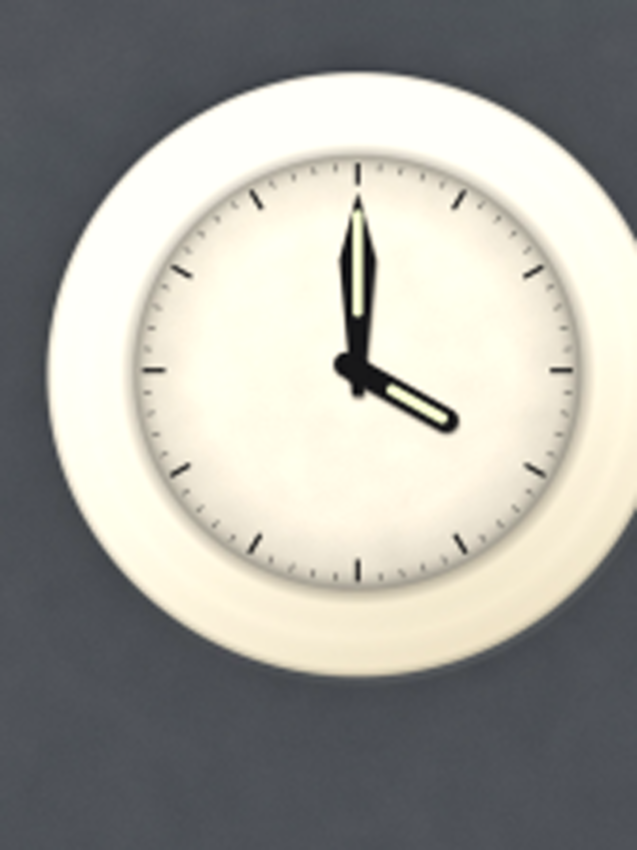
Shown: 4:00
